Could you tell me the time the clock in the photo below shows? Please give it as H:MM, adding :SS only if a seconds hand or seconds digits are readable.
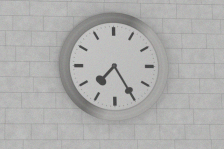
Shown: 7:25
